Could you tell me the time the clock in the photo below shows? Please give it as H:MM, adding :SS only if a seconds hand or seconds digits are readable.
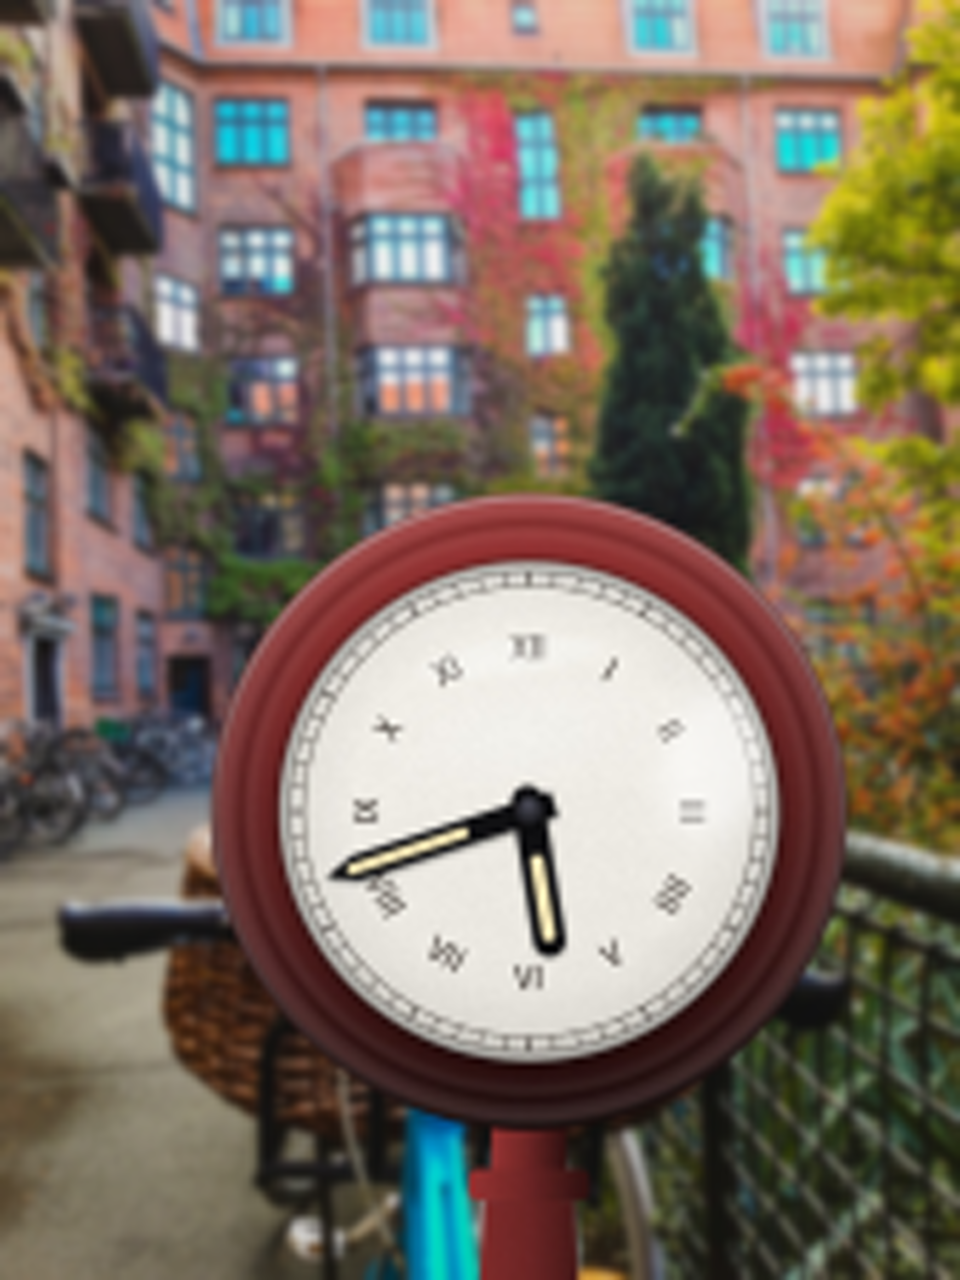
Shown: 5:42
